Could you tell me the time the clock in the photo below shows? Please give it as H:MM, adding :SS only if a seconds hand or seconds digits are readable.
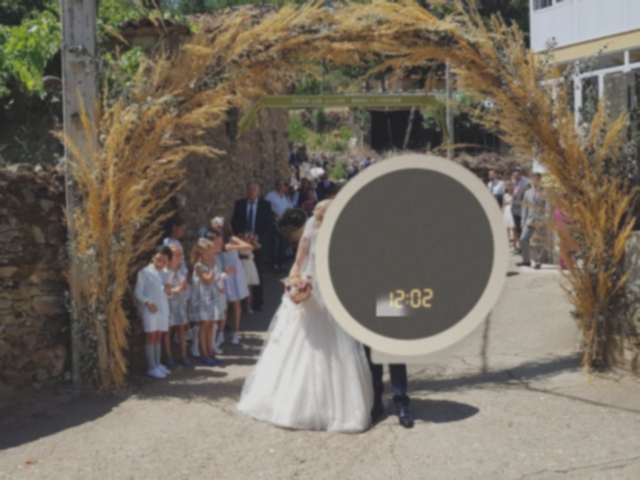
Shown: 12:02
